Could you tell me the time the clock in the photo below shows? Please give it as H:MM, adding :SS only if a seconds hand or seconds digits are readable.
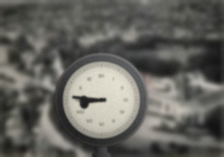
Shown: 8:46
